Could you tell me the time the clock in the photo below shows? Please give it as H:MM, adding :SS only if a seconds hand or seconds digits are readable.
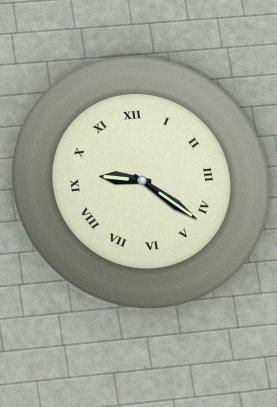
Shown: 9:22
